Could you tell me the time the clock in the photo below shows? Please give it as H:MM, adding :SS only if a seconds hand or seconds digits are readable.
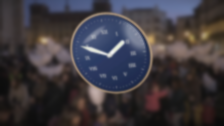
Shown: 1:49
